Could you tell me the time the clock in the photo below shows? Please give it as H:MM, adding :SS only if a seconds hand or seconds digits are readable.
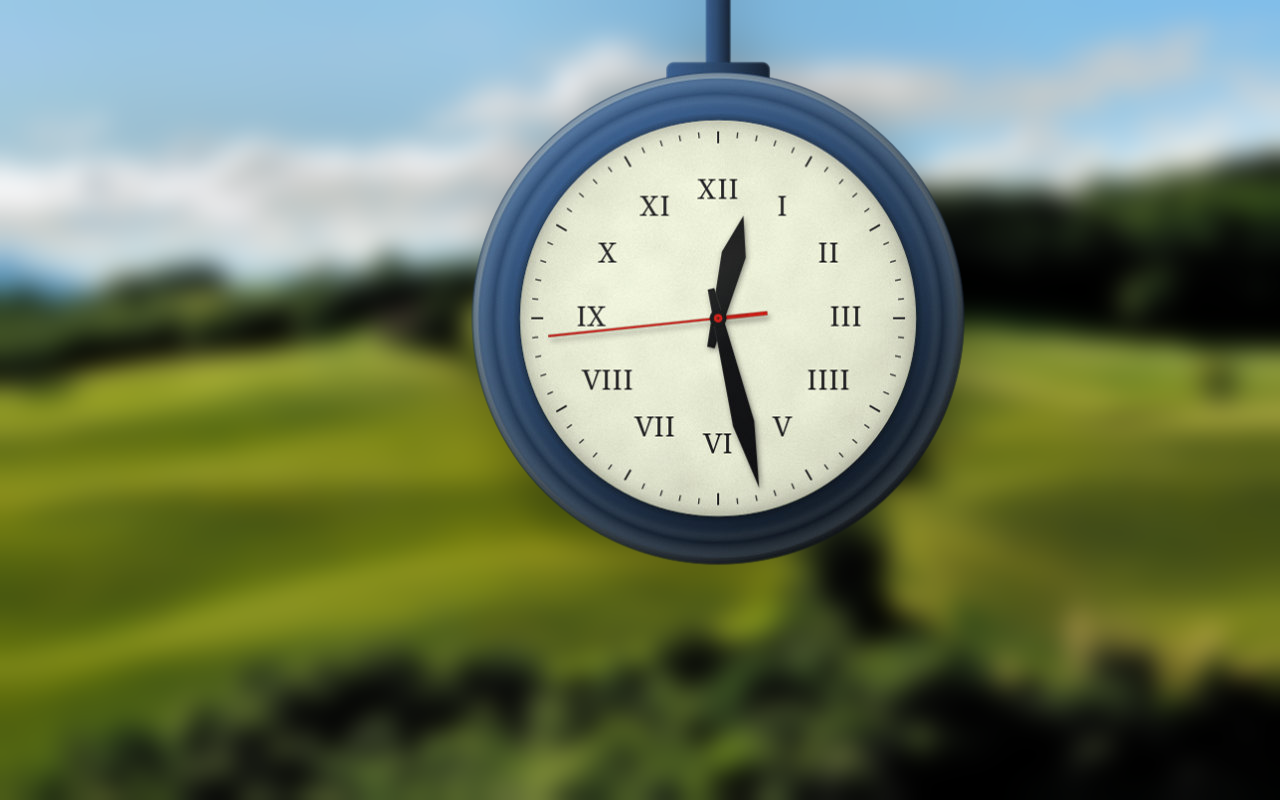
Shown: 12:27:44
